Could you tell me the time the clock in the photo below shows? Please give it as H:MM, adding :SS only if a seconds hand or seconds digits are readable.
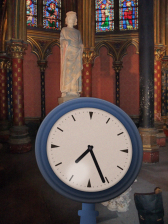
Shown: 7:26
